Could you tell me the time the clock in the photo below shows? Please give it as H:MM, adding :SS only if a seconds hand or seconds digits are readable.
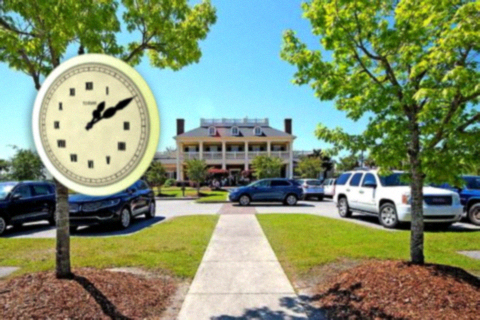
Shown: 1:10
